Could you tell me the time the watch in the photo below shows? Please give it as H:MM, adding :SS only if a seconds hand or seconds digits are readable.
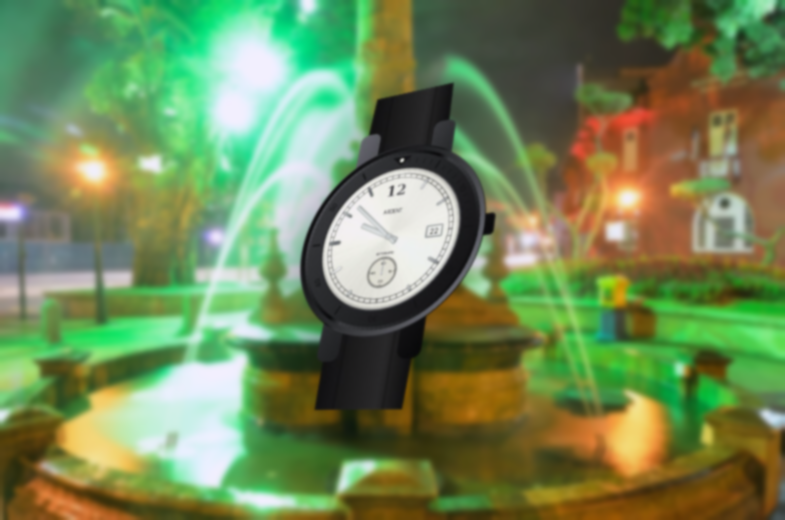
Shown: 9:52
